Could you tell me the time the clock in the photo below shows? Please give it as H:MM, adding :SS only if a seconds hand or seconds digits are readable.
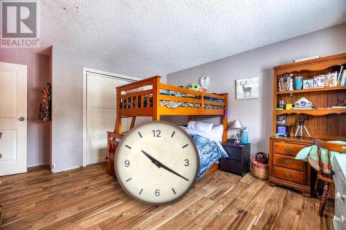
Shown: 10:20
